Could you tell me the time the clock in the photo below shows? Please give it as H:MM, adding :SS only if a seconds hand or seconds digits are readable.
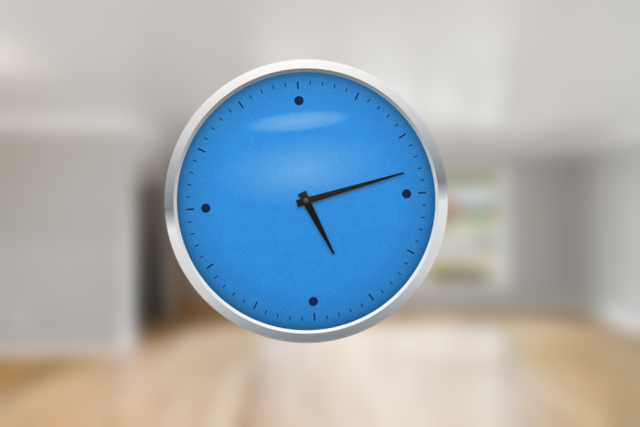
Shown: 5:13
